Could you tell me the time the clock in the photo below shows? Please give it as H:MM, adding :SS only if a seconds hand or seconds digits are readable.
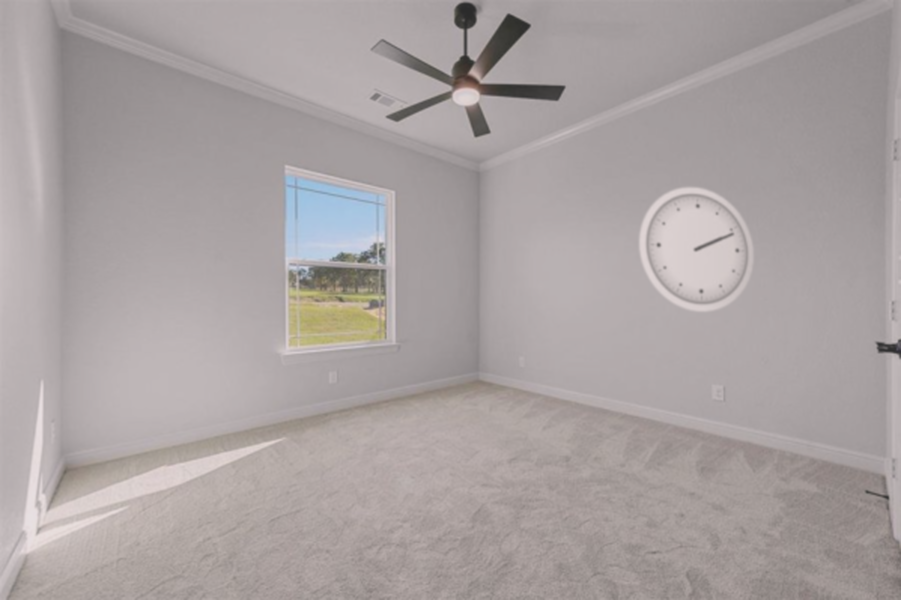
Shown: 2:11
